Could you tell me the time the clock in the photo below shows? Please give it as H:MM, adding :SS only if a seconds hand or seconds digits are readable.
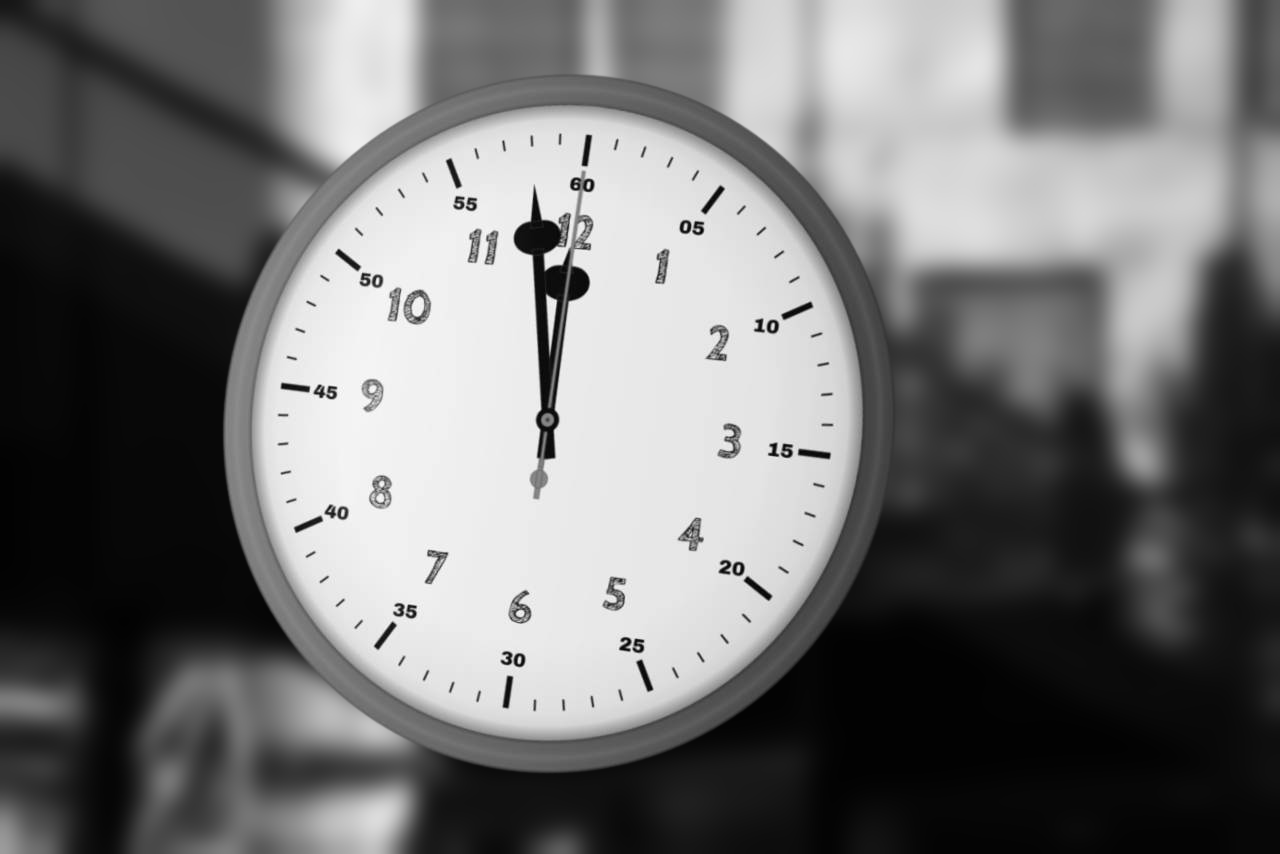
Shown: 11:58:00
